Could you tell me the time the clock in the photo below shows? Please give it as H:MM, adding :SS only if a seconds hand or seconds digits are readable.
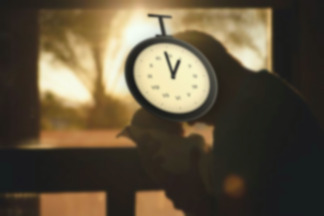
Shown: 12:59
